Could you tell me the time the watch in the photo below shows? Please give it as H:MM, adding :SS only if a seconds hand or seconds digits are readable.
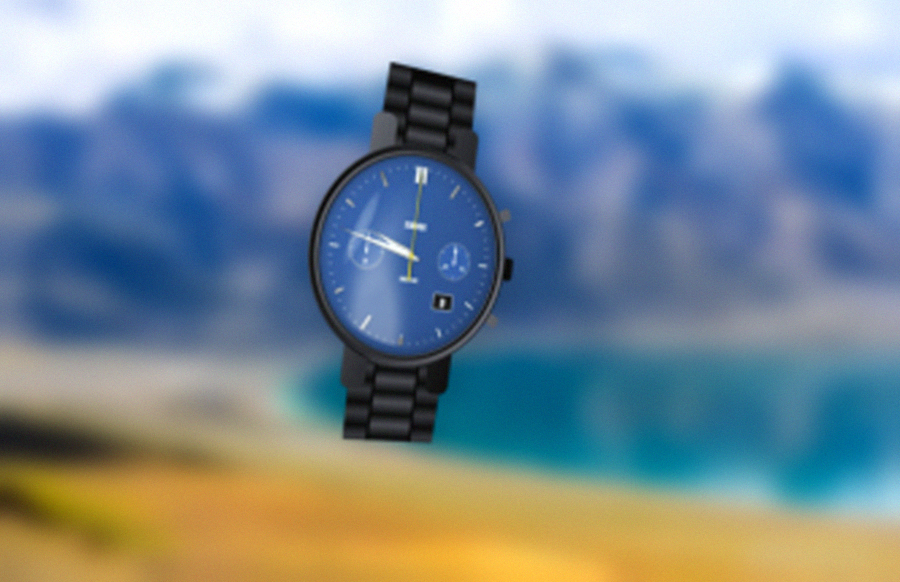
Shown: 9:47
